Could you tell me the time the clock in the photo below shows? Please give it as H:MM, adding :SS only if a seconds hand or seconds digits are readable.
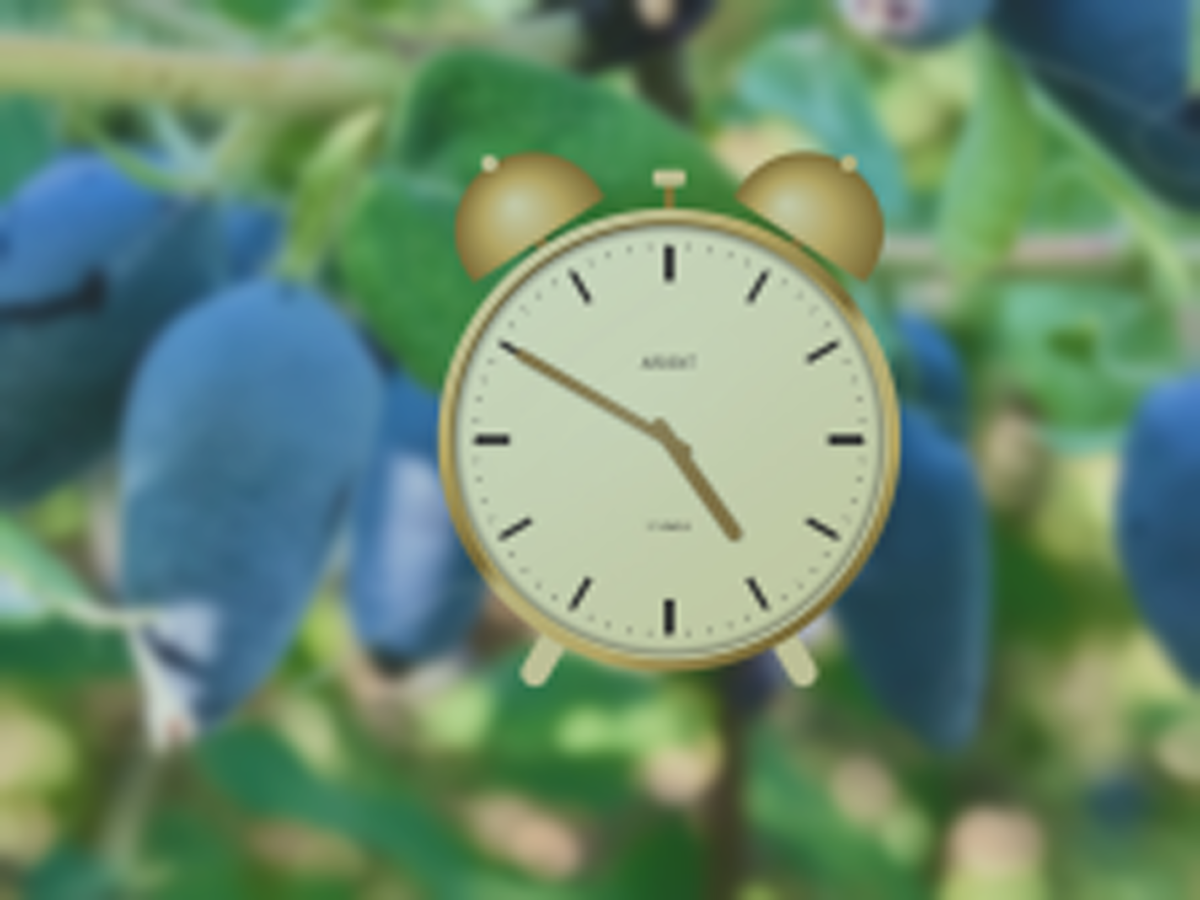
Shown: 4:50
